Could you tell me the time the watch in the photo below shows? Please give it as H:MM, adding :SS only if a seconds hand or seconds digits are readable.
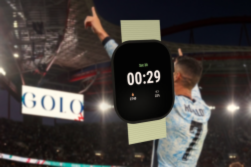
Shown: 0:29
